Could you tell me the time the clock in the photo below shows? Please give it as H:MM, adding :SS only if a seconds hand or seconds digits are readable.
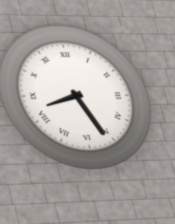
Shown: 8:26
